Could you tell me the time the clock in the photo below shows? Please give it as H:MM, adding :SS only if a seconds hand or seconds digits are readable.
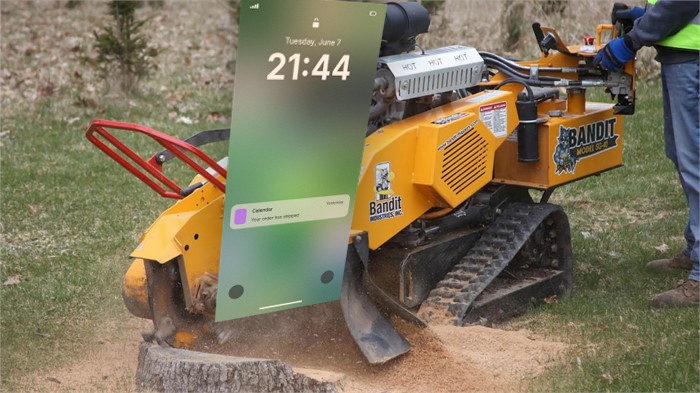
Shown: 21:44
